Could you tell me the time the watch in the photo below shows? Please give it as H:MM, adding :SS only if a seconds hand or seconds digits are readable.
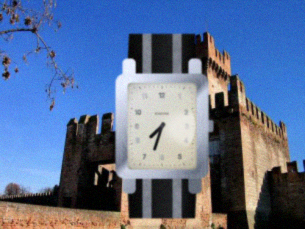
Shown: 7:33
